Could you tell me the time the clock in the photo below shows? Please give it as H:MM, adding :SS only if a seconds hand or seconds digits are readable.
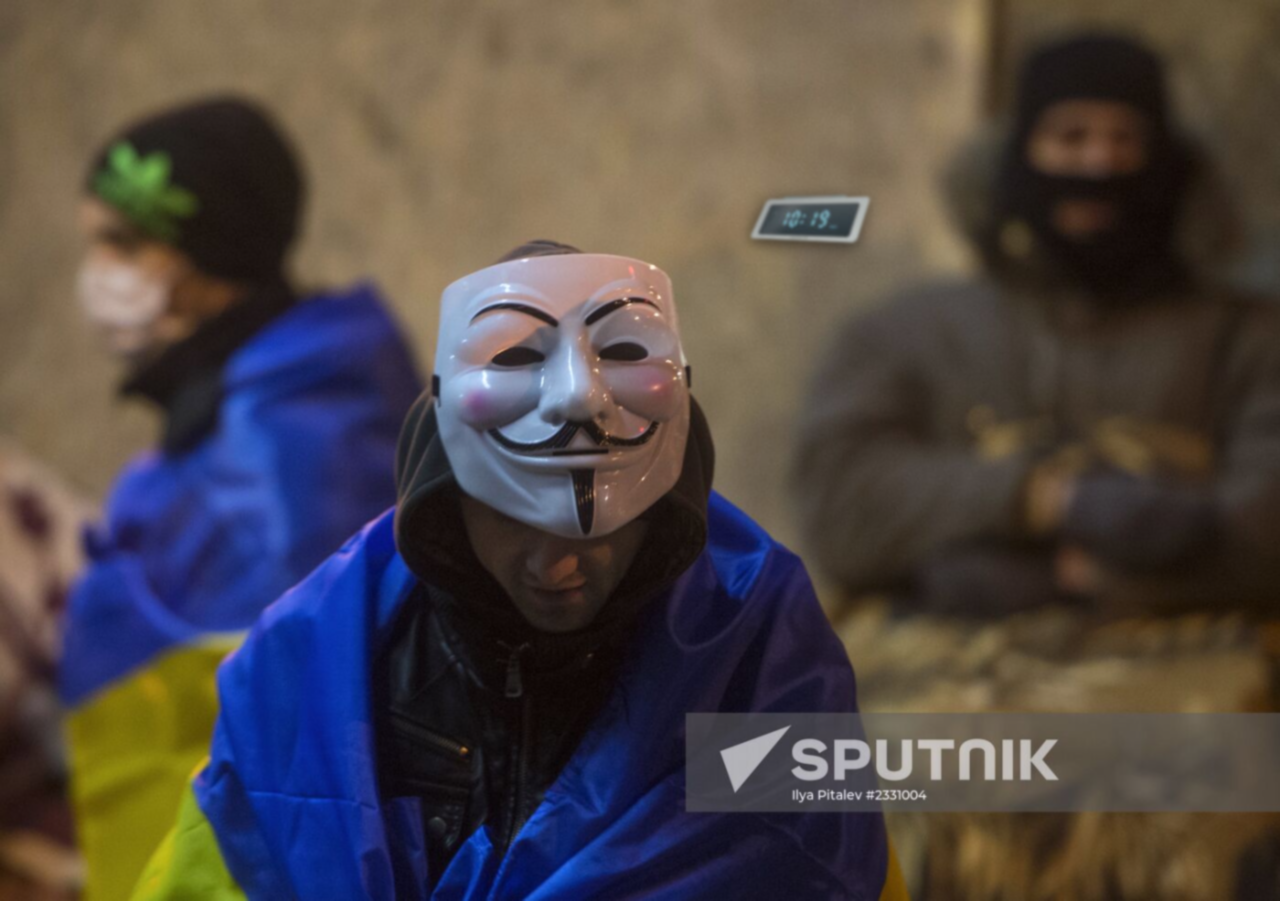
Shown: 10:19
